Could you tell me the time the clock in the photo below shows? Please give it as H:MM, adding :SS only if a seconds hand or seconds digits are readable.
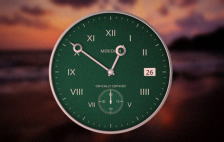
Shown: 12:51
